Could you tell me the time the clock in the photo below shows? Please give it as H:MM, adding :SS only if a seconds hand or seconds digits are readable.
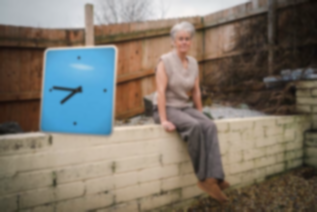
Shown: 7:46
